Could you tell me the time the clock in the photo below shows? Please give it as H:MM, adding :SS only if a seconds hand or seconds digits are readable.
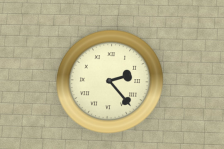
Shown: 2:23
